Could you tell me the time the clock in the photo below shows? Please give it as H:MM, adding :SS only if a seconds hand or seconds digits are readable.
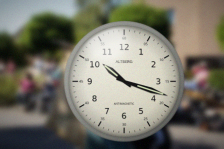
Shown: 10:18
